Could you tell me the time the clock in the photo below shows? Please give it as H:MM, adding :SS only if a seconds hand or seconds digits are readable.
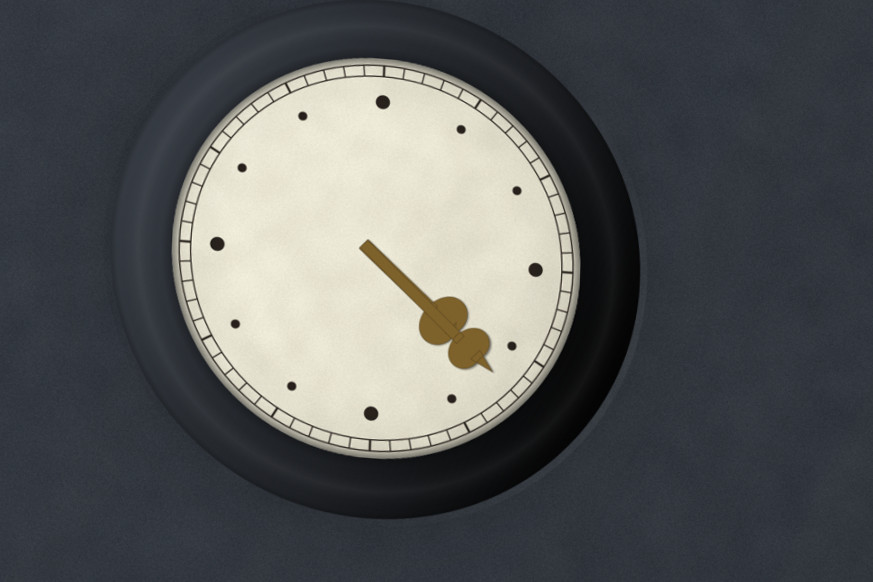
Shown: 4:22
